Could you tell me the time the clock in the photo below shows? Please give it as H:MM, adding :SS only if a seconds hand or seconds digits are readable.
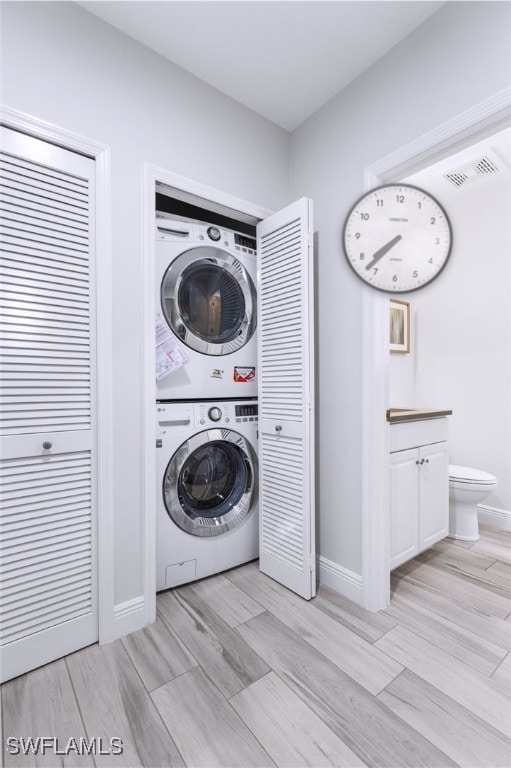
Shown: 7:37
